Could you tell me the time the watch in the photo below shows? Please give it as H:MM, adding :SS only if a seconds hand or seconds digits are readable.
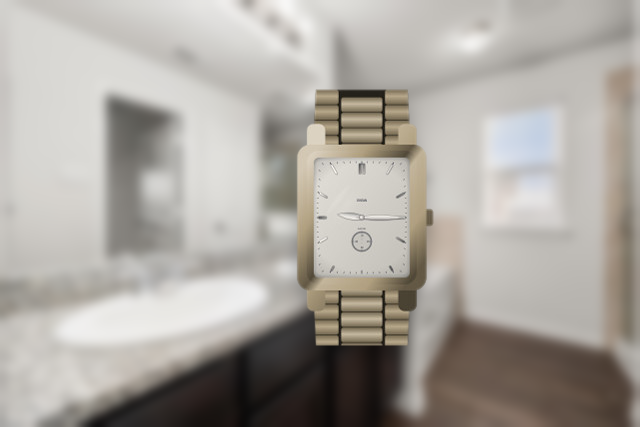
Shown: 9:15
